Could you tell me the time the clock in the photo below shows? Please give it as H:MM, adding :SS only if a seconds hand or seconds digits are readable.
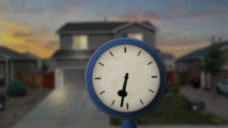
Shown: 6:32
